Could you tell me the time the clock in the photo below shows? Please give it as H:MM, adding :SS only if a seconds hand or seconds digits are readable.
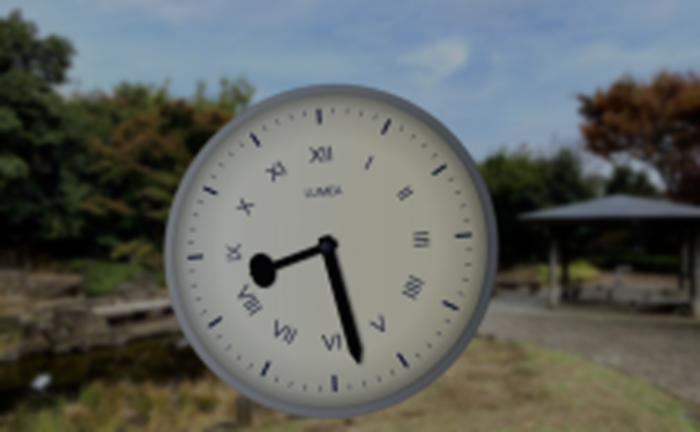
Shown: 8:28
